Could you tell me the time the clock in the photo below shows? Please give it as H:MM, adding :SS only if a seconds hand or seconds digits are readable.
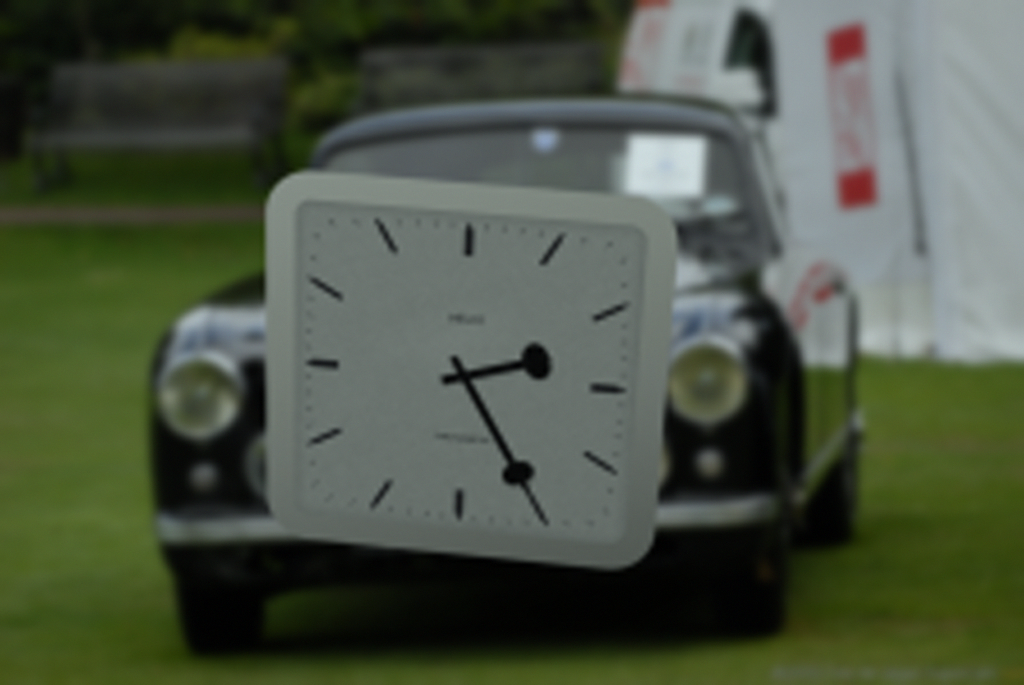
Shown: 2:25
